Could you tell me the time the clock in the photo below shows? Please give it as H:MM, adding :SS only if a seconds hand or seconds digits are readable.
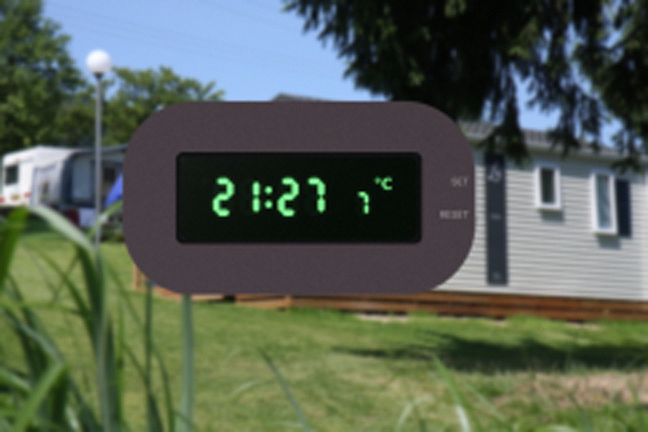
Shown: 21:27
